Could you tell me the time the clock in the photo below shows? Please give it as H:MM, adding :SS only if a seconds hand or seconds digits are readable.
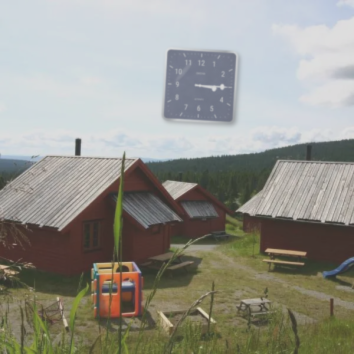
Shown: 3:15
